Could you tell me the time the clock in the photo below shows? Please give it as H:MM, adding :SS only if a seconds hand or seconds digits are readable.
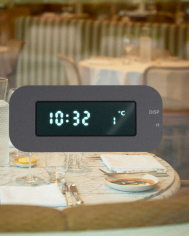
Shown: 10:32
